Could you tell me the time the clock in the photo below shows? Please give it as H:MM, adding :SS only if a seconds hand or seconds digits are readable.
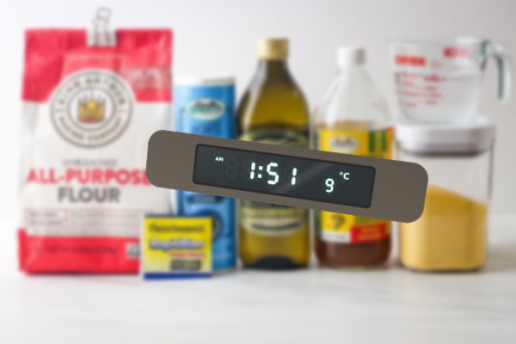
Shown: 1:51
